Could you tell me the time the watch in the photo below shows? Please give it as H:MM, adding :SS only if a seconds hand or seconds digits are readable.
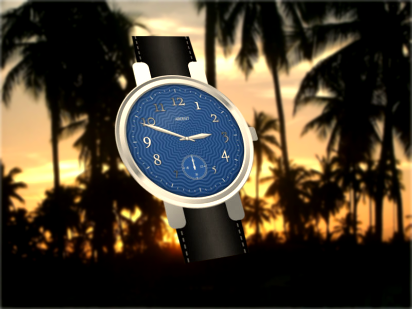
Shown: 2:49
